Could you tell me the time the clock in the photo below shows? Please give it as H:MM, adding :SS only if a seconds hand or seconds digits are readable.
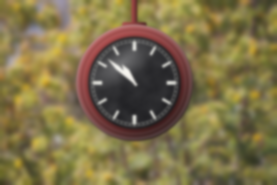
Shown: 10:52
